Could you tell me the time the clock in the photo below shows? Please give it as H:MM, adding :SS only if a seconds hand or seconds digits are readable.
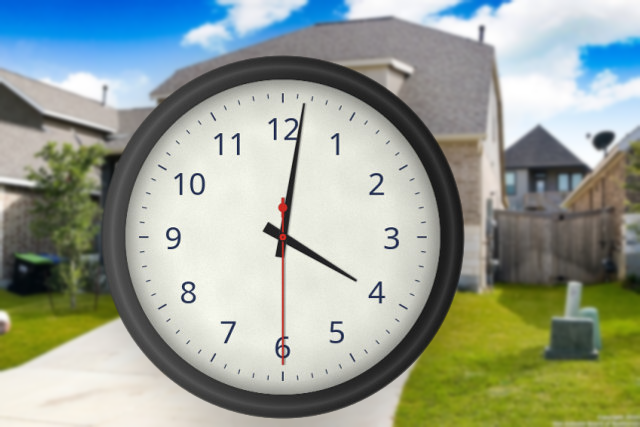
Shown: 4:01:30
